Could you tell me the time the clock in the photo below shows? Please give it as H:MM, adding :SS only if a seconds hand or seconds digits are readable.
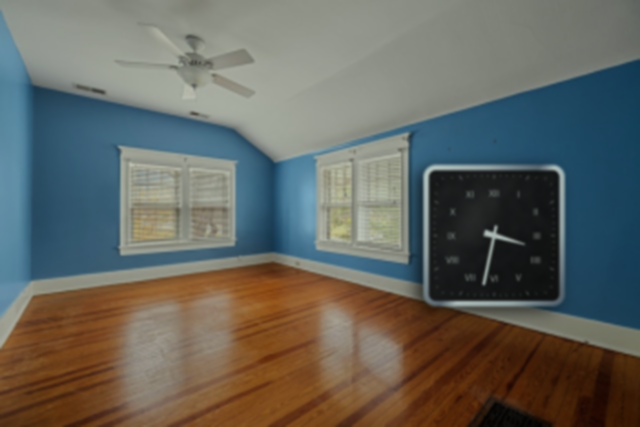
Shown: 3:32
